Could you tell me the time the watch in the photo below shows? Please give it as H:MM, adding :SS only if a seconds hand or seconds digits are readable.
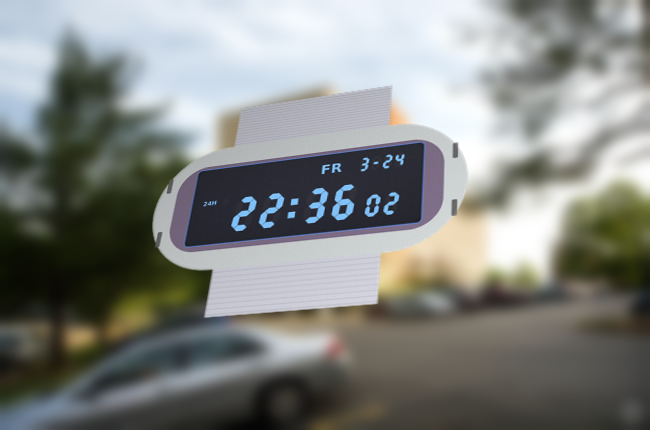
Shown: 22:36:02
